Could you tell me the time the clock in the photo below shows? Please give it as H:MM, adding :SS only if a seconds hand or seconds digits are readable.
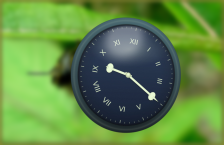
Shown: 9:20
